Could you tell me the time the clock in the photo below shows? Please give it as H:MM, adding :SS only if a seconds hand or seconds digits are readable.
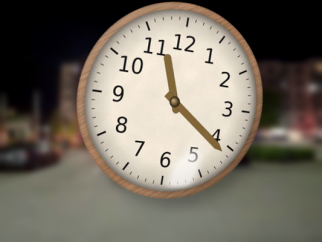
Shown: 11:21
